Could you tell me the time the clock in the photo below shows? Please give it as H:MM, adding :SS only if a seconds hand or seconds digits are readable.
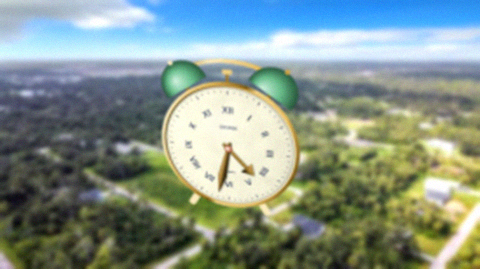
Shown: 4:32
